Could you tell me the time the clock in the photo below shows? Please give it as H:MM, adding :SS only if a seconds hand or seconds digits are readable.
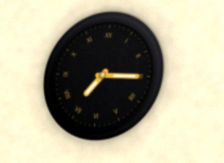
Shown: 7:15
